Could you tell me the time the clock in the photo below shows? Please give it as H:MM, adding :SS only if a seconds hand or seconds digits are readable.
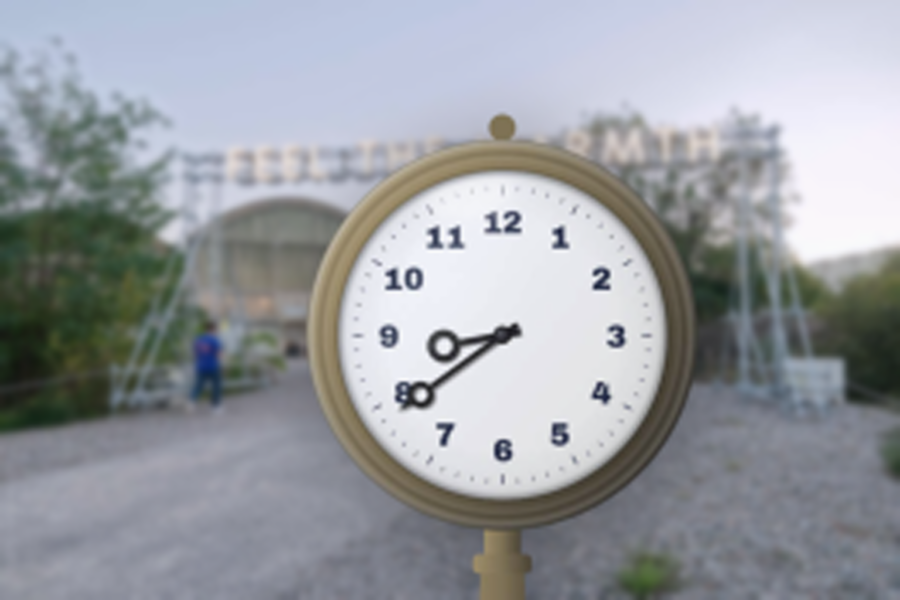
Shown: 8:39
